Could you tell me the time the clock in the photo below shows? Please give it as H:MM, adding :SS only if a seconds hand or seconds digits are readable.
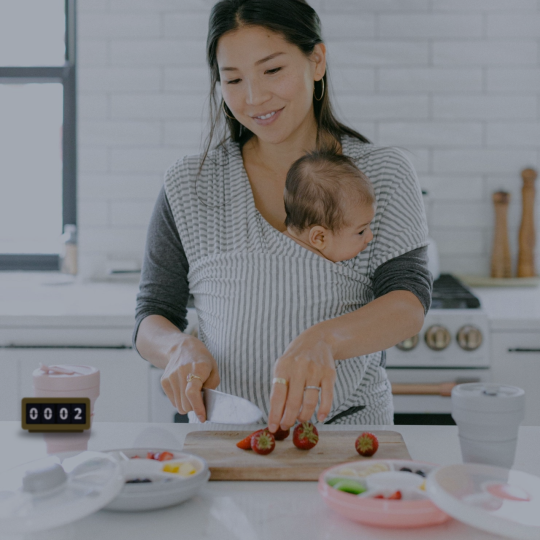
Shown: 0:02
